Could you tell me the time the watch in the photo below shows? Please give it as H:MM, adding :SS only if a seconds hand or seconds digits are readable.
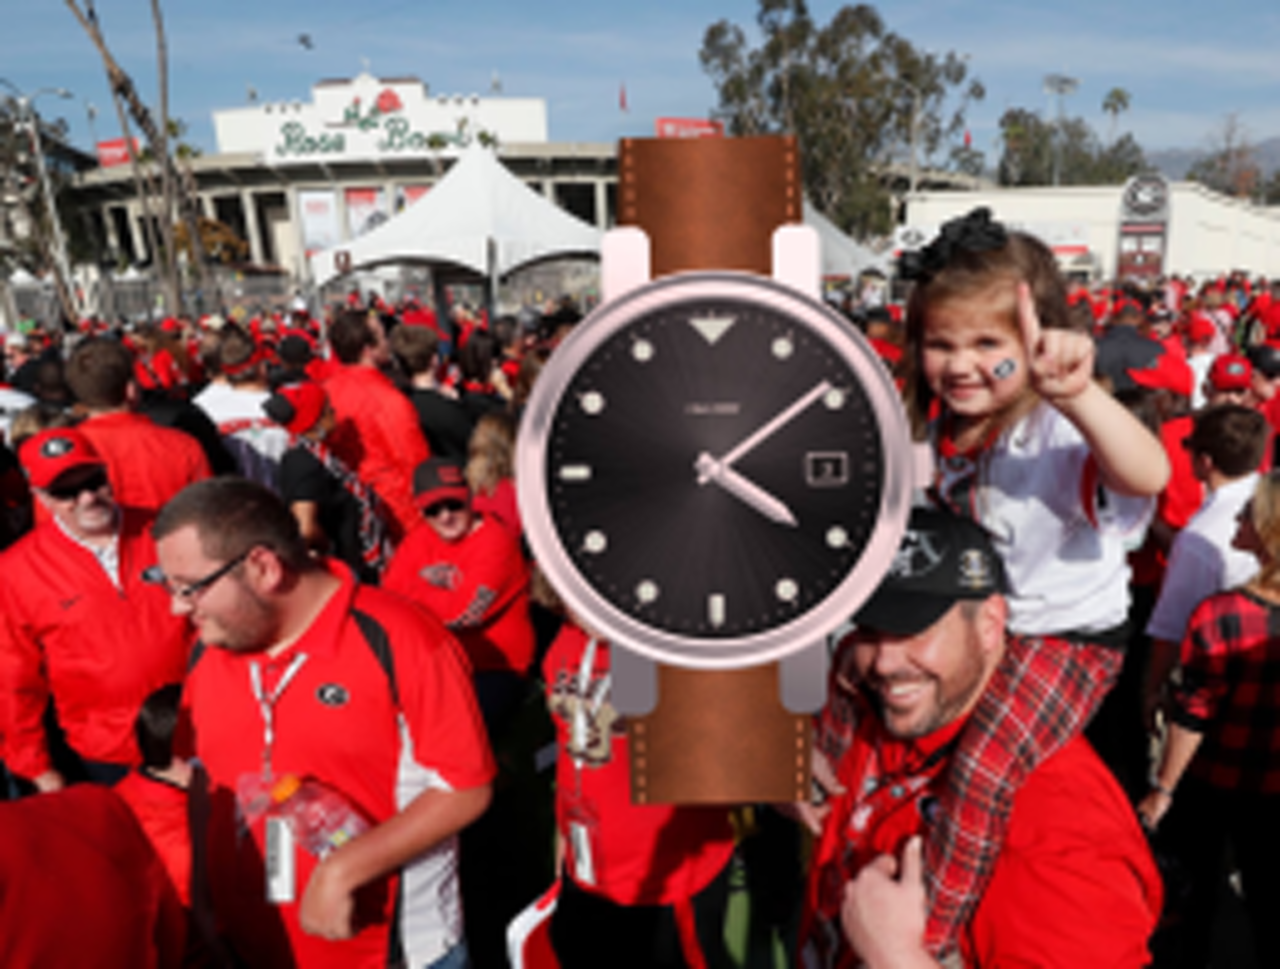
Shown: 4:09
